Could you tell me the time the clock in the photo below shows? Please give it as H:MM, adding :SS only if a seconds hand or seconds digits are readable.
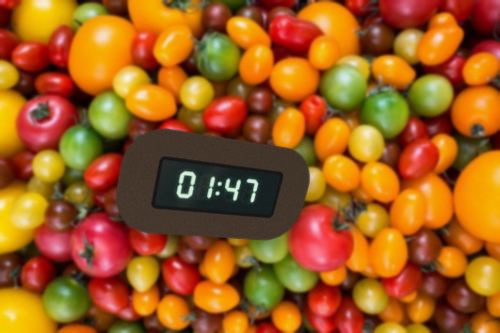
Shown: 1:47
